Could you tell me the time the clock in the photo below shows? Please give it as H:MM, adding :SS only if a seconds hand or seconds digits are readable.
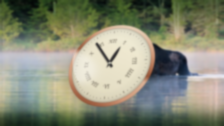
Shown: 12:54
